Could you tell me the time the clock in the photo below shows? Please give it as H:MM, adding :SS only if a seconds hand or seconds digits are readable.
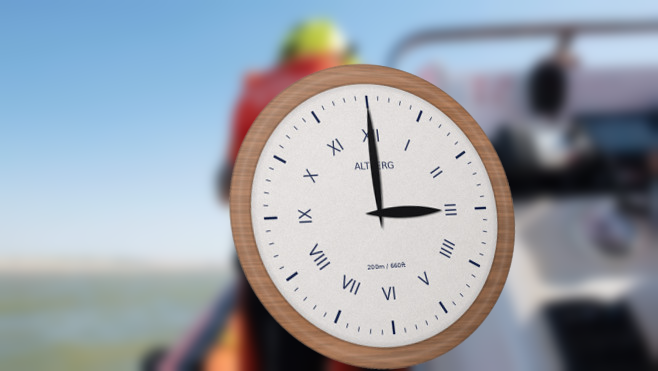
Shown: 3:00
